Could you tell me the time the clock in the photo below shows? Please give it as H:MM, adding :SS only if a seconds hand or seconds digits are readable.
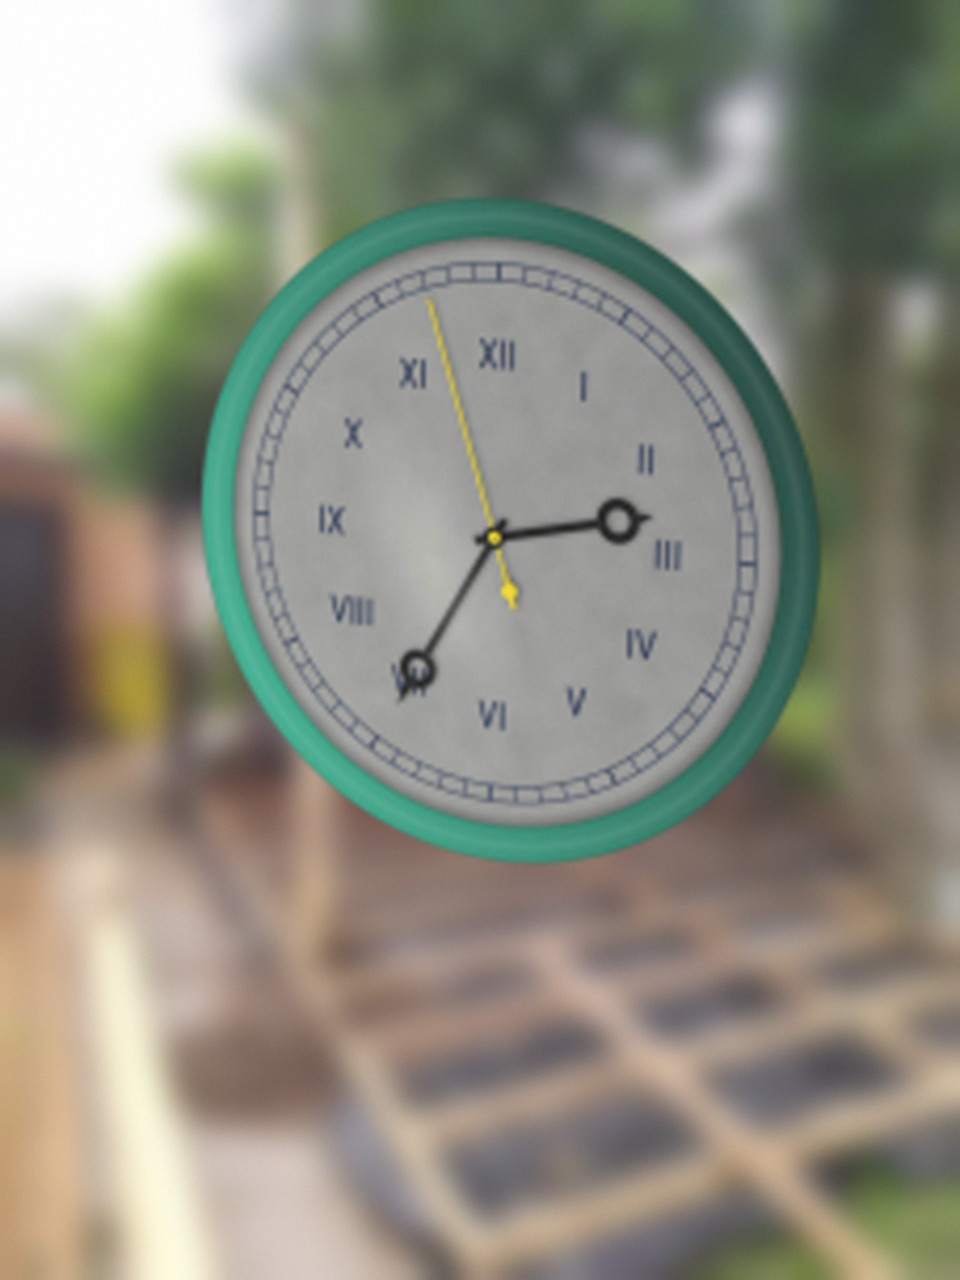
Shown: 2:34:57
